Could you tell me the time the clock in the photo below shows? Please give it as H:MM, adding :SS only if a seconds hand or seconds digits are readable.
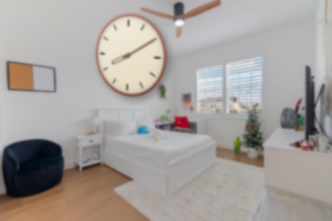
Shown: 8:10
